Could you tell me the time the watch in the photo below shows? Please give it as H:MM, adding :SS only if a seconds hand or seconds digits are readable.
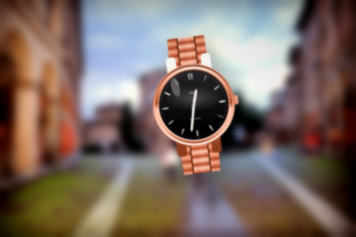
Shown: 12:32
